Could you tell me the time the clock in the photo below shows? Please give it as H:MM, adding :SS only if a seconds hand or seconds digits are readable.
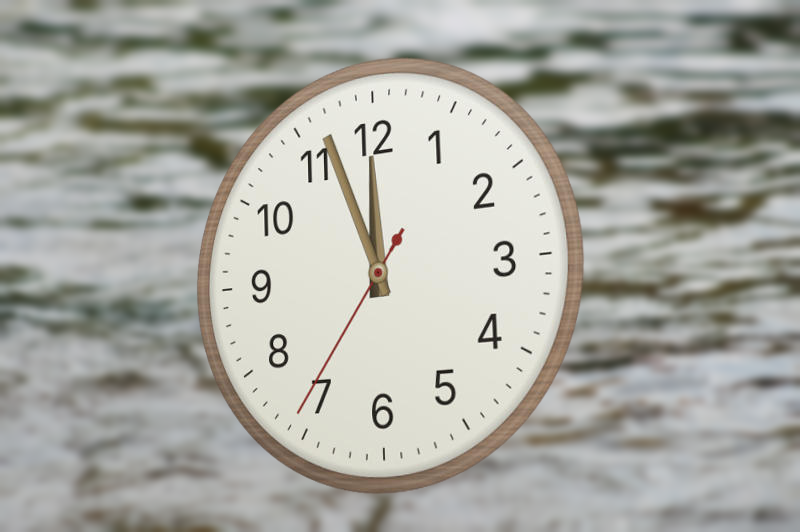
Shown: 11:56:36
